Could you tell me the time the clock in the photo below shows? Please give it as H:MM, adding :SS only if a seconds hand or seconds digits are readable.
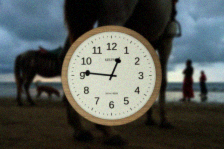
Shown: 12:46
